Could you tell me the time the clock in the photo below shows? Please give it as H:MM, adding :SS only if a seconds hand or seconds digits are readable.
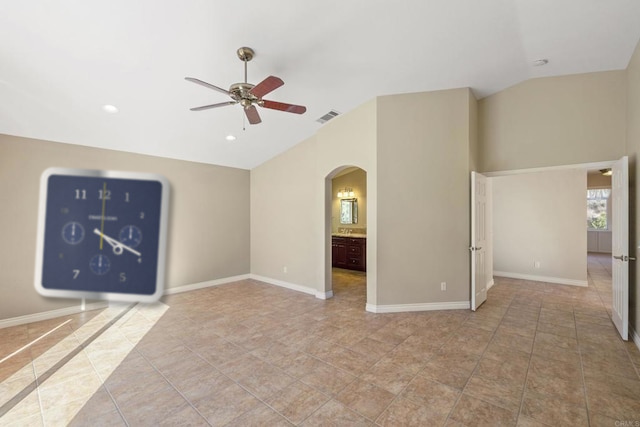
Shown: 4:19
